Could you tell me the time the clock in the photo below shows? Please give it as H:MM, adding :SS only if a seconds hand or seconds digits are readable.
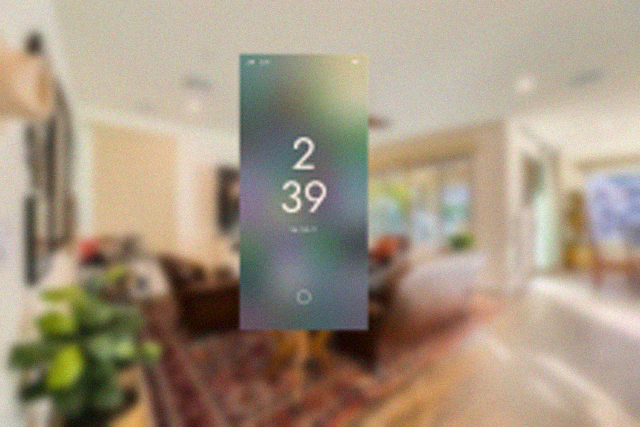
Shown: 2:39
